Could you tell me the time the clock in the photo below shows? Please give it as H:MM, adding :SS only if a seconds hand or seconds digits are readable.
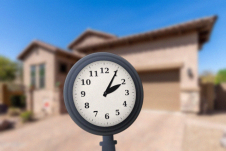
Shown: 2:05
